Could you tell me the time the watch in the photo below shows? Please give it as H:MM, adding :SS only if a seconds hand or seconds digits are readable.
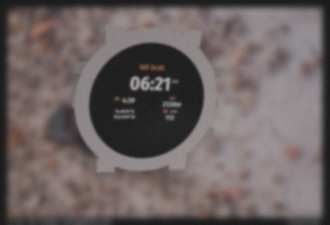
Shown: 6:21
